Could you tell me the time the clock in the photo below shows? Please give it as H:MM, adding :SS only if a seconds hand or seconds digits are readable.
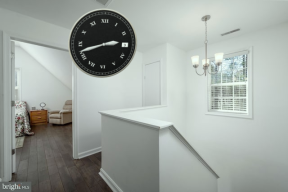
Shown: 2:42
